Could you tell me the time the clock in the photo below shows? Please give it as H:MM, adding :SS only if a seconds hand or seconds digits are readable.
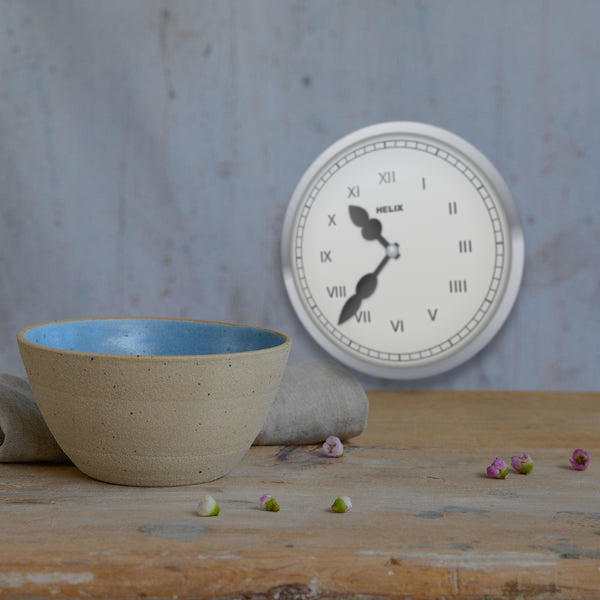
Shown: 10:37
